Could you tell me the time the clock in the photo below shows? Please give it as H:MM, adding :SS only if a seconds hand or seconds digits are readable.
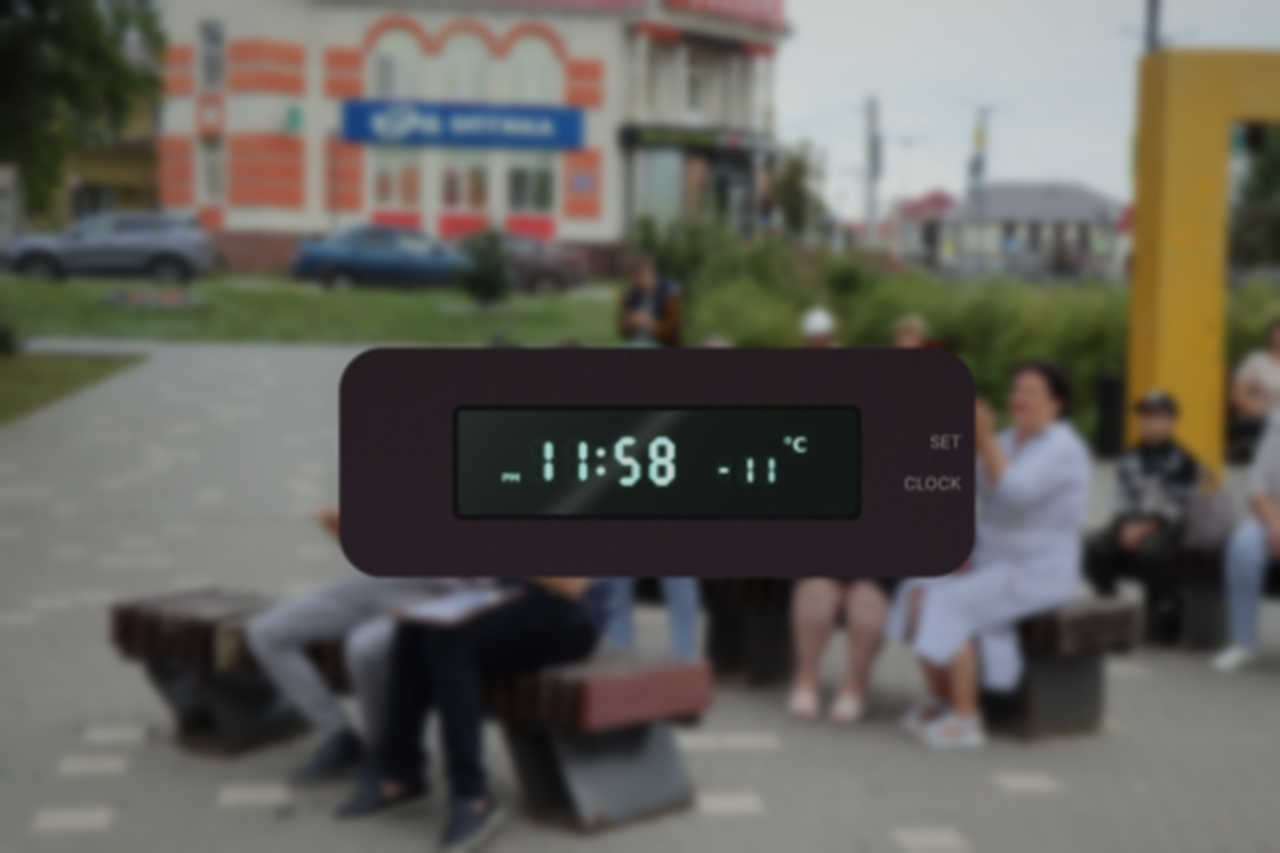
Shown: 11:58
